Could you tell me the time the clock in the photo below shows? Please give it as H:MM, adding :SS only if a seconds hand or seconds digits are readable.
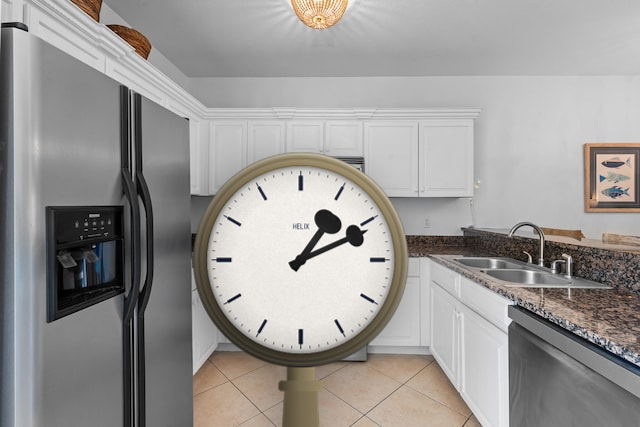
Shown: 1:11
